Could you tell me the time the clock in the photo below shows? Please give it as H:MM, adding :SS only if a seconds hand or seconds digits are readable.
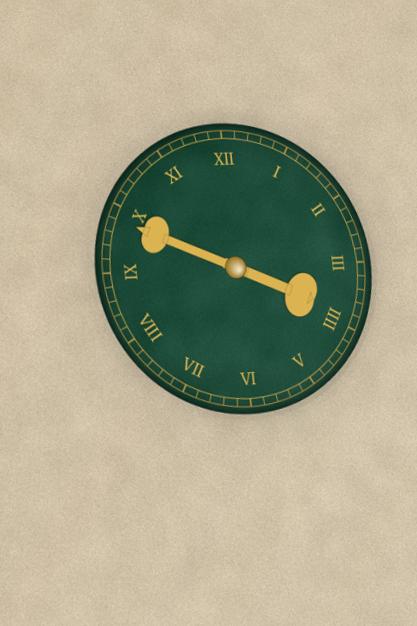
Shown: 3:49
